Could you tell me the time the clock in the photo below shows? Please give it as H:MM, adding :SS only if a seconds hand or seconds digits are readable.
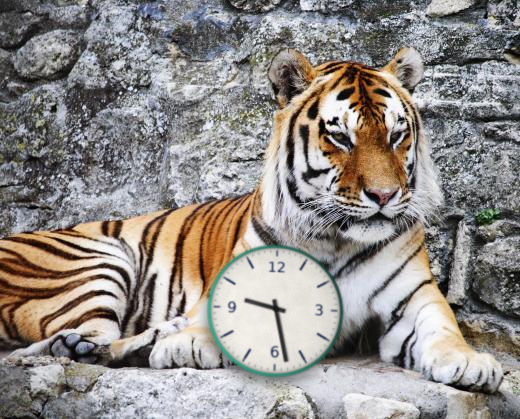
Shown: 9:28
